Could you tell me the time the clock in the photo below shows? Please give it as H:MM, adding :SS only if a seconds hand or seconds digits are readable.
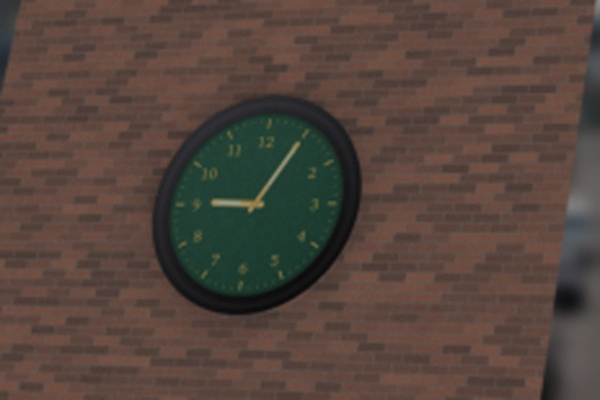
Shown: 9:05
